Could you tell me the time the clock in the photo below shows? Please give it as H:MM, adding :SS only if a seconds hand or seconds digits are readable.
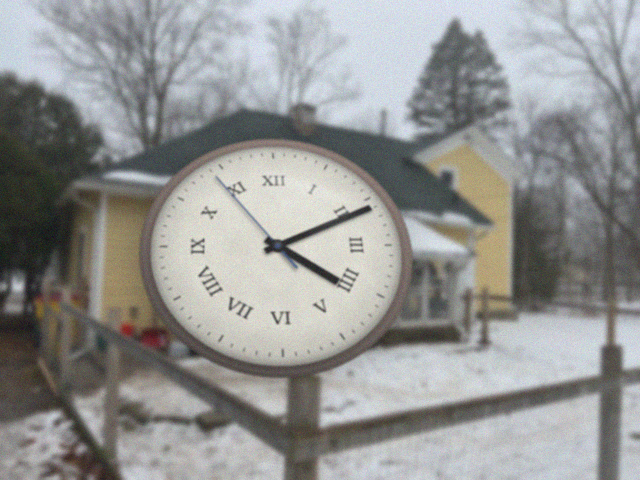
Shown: 4:10:54
